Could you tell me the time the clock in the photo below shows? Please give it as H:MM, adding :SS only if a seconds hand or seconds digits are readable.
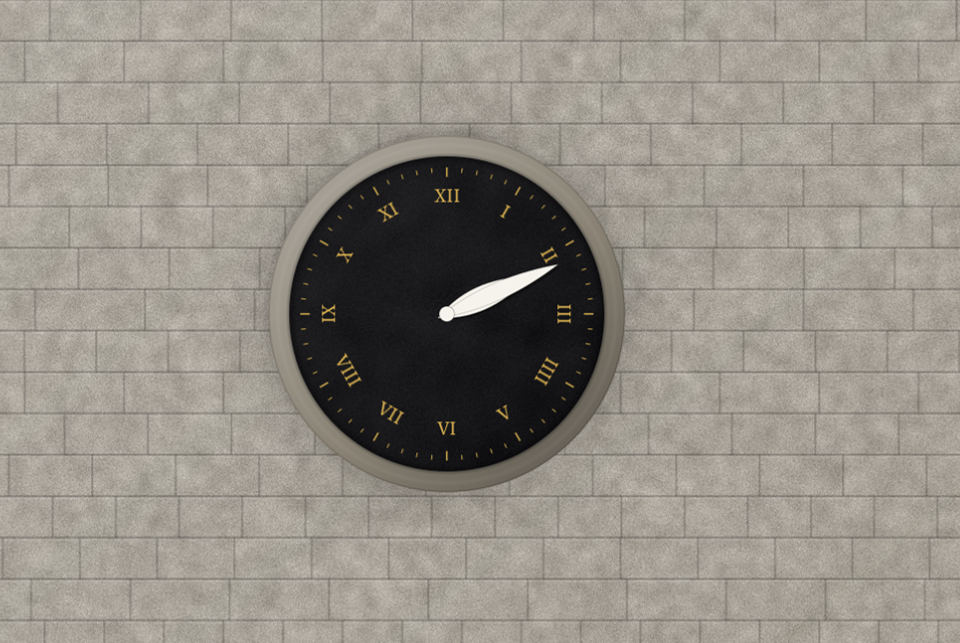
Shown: 2:11
